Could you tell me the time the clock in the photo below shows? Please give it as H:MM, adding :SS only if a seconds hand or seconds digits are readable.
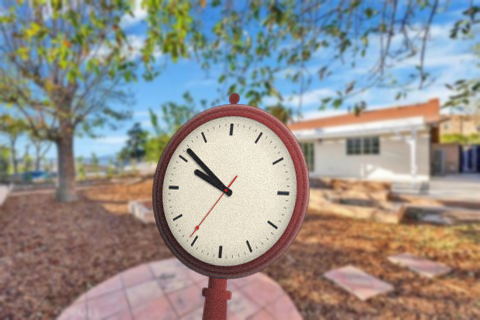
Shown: 9:51:36
